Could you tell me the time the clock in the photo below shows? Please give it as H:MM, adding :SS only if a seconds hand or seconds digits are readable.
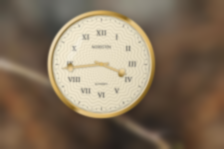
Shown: 3:44
